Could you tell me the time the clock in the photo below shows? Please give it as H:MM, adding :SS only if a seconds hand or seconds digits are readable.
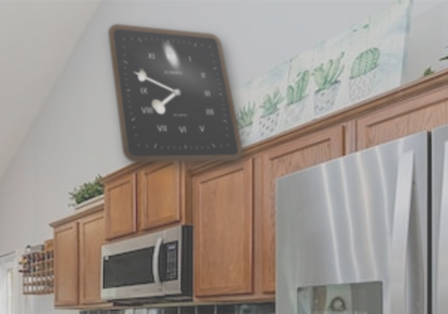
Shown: 7:49
